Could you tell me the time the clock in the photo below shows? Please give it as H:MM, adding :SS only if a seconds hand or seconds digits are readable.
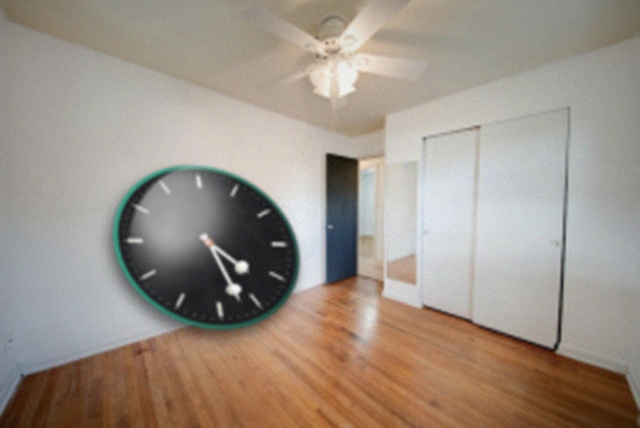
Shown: 4:27
